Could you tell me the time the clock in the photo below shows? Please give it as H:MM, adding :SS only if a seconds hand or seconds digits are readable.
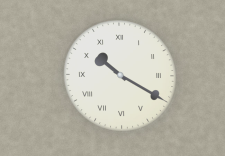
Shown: 10:20
